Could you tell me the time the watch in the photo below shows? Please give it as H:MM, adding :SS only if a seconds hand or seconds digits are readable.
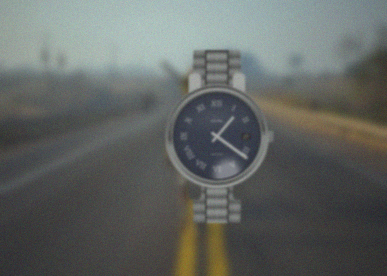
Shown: 1:21
